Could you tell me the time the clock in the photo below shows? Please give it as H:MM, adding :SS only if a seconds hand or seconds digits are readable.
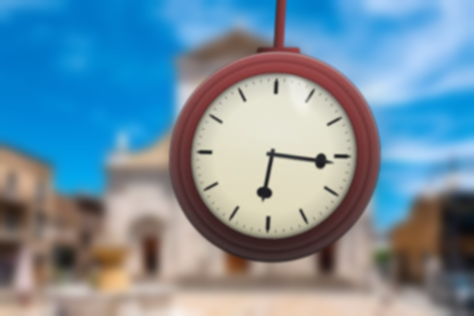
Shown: 6:16
